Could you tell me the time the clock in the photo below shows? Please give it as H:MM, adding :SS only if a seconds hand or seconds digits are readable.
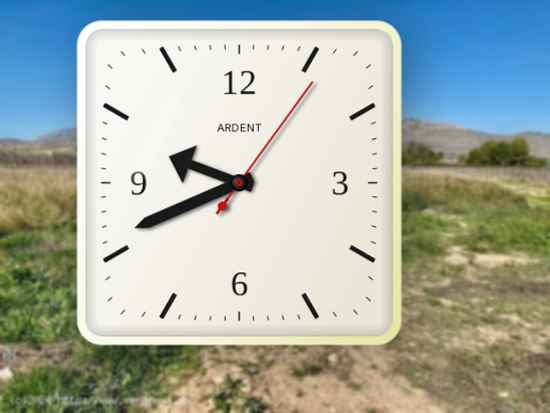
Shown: 9:41:06
